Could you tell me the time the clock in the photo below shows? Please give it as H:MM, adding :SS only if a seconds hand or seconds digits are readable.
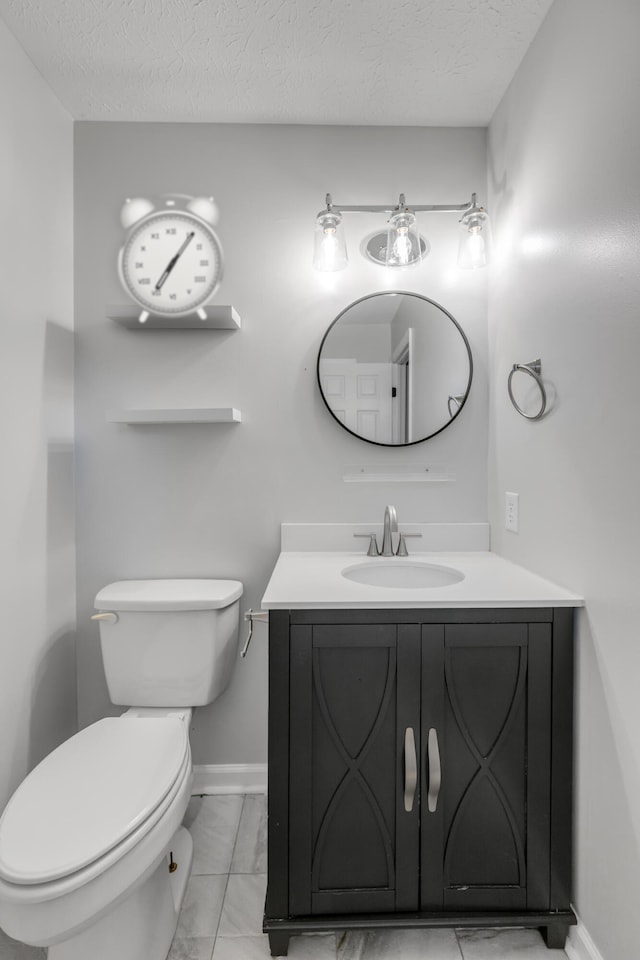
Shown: 7:06
